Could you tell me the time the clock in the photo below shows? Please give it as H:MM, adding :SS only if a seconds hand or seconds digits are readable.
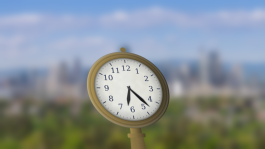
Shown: 6:23
